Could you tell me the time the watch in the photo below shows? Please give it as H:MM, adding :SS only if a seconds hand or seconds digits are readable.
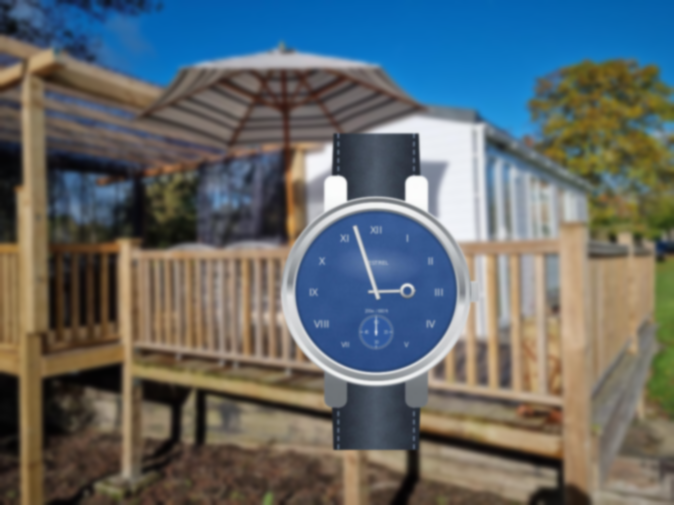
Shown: 2:57
